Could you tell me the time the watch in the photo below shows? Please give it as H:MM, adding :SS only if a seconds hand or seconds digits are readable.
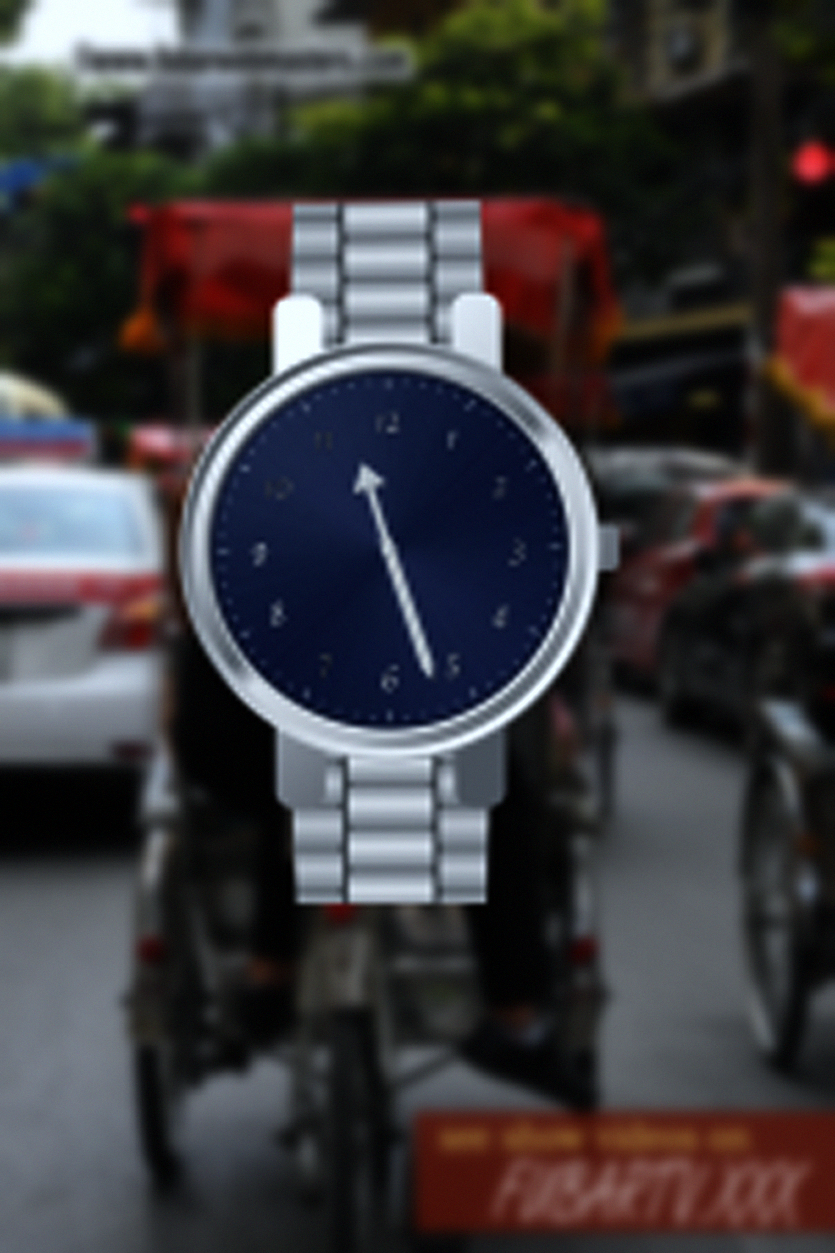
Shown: 11:27
